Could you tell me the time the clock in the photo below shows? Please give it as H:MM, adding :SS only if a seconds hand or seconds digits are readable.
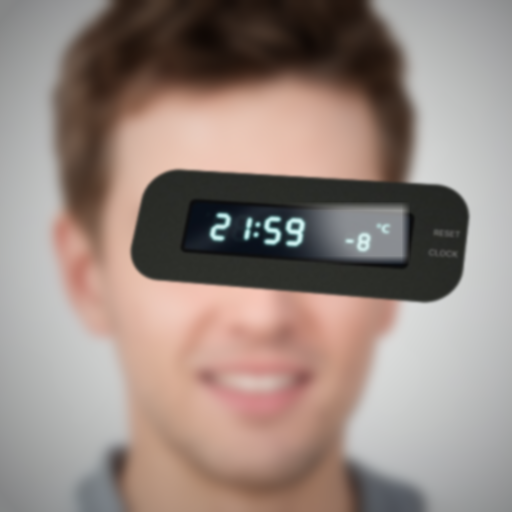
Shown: 21:59
